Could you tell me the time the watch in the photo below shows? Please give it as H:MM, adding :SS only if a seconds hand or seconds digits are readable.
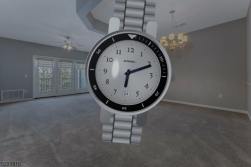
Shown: 6:11
